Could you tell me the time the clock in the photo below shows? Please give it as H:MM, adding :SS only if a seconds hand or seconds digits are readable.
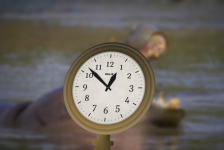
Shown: 12:52
